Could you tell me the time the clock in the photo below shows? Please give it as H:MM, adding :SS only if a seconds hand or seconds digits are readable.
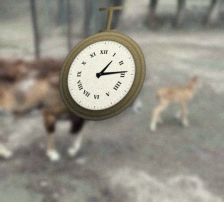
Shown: 1:14
